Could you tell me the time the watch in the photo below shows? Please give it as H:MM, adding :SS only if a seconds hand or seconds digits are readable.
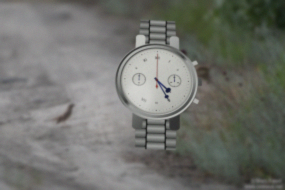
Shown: 4:25
